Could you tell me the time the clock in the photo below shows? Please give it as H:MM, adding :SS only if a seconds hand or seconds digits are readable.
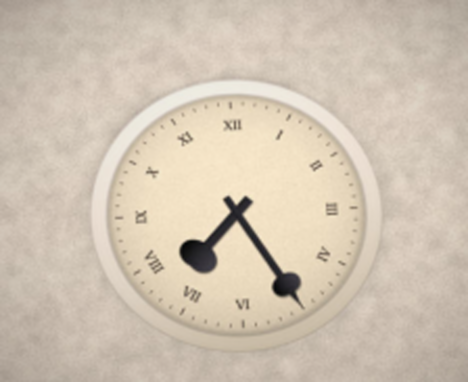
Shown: 7:25
